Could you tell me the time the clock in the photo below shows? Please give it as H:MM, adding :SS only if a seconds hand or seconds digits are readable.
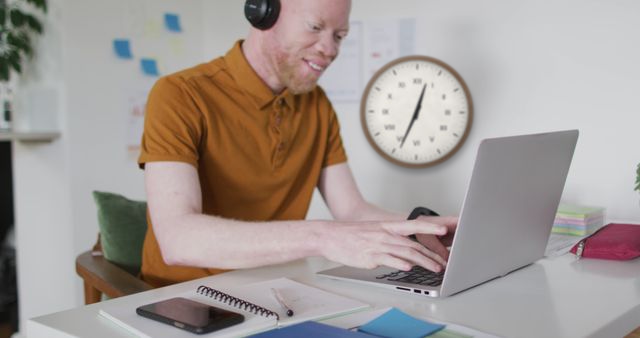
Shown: 12:34
